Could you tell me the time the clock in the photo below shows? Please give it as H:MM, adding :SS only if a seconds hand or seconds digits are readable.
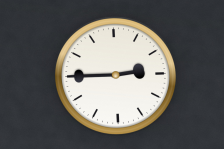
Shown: 2:45
